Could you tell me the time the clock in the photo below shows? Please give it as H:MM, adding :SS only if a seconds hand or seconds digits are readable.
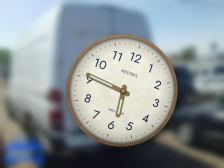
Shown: 5:46
